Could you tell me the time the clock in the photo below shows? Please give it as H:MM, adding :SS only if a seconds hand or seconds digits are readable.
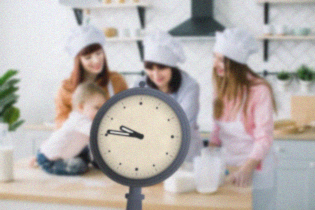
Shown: 9:46
